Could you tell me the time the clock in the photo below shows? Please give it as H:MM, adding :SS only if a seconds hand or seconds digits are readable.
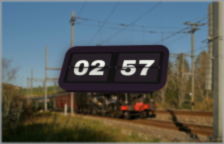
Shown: 2:57
